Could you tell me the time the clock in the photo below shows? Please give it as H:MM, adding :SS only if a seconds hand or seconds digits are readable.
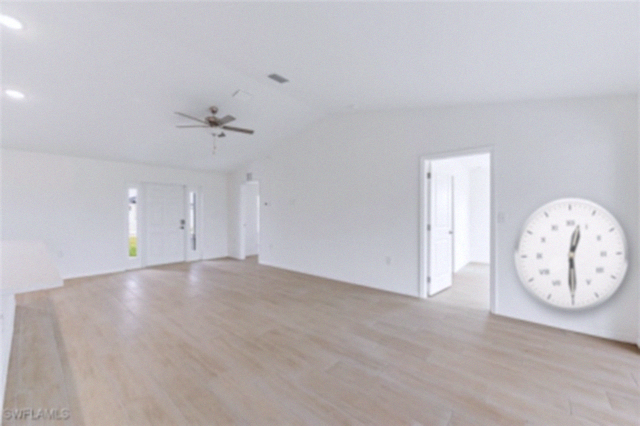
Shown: 12:30
